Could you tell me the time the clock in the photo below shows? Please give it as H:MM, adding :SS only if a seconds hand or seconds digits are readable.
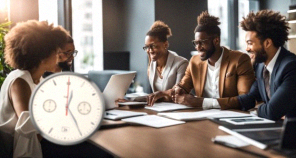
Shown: 12:25
